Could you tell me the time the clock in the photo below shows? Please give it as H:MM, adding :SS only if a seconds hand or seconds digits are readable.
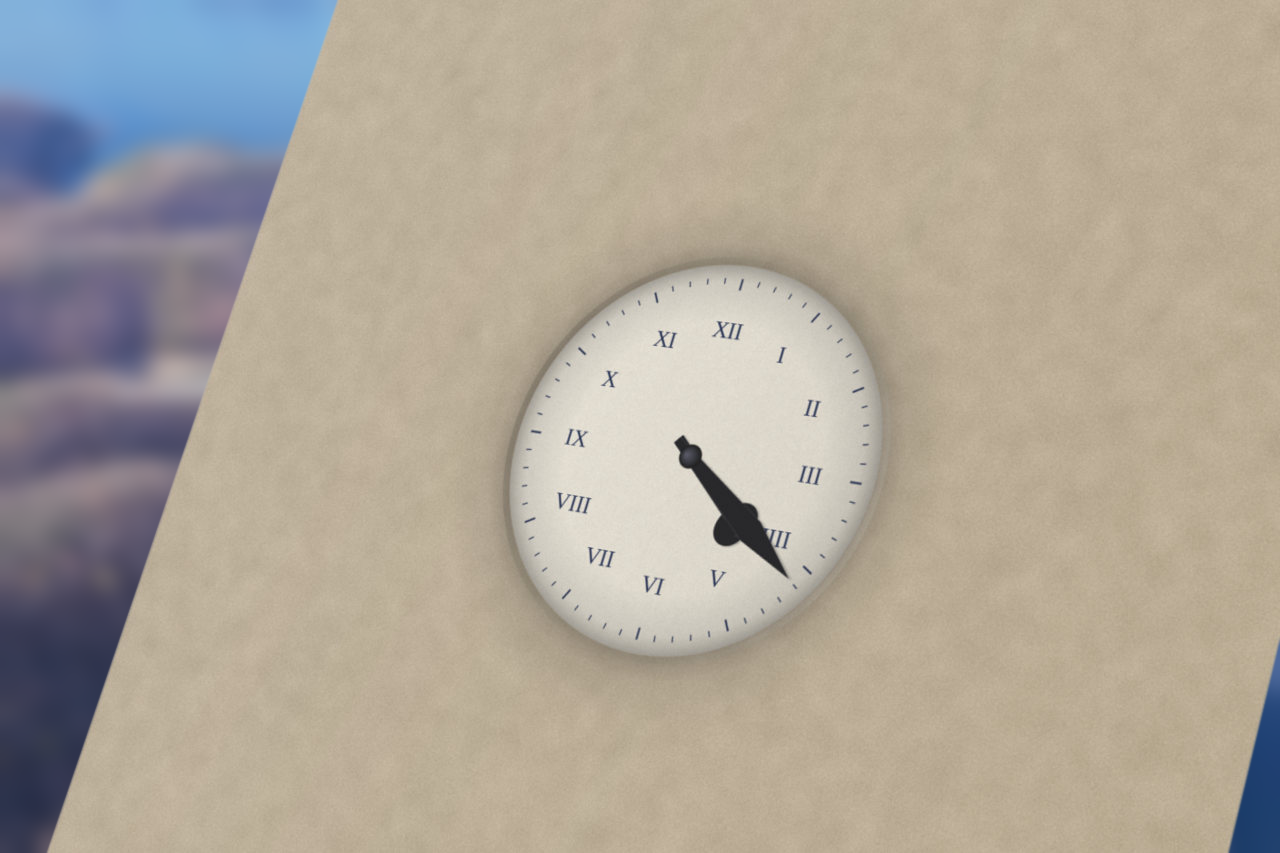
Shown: 4:21
